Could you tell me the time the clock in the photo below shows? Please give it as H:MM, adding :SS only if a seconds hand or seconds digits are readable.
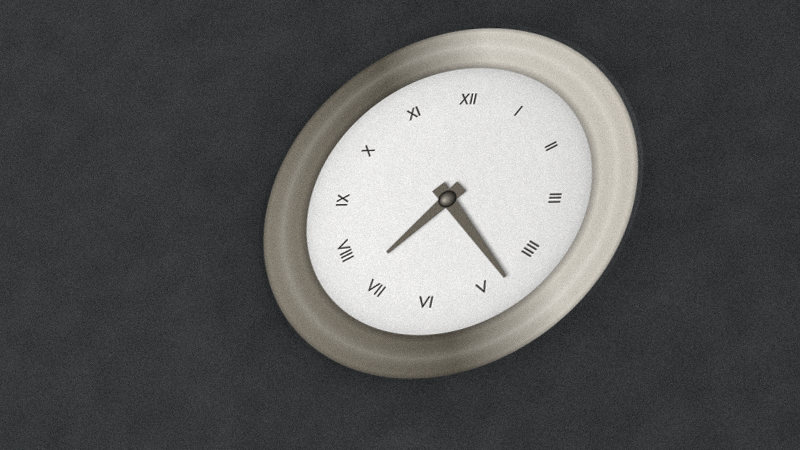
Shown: 7:23
